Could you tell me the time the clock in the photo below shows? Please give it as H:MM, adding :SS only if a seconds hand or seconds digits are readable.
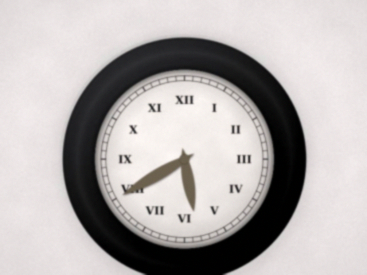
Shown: 5:40
